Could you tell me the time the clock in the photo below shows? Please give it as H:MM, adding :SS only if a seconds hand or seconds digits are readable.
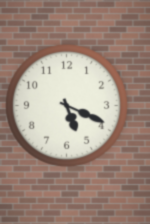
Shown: 5:19
